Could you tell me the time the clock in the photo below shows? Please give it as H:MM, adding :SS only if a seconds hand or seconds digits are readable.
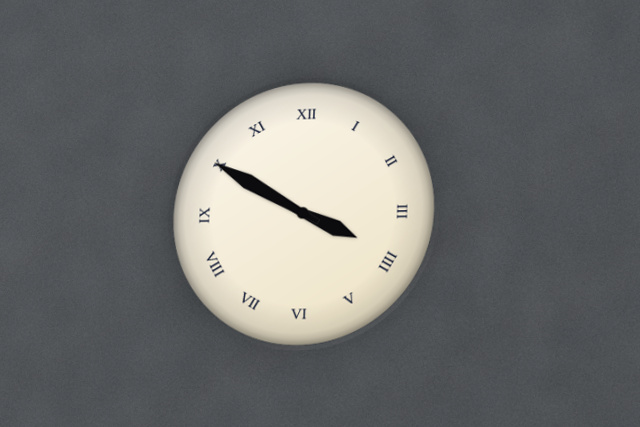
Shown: 3:50
